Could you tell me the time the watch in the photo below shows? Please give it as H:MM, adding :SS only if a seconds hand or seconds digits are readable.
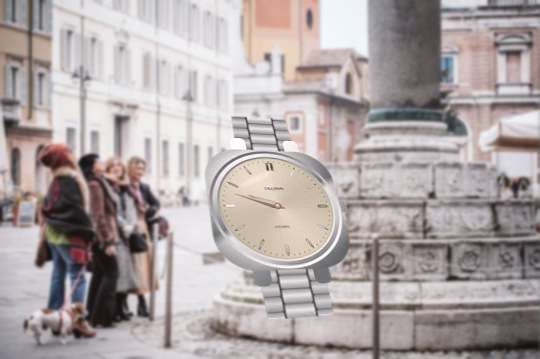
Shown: 9:48
